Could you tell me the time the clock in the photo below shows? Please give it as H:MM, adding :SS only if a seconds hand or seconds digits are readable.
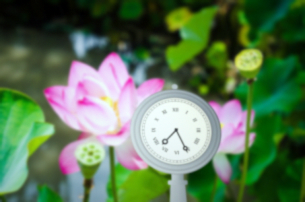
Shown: 7:26
